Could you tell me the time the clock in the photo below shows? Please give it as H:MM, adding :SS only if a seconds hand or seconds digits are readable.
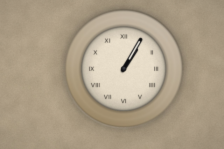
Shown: 1:05
